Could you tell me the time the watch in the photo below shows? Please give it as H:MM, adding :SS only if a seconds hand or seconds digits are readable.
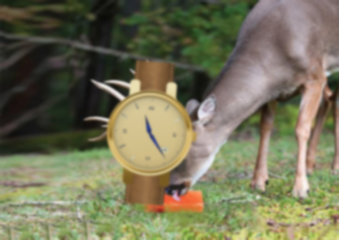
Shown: 11:24
